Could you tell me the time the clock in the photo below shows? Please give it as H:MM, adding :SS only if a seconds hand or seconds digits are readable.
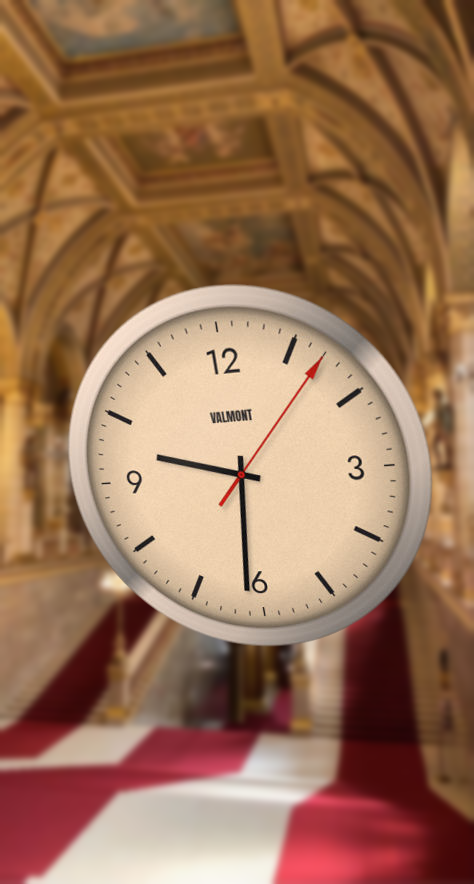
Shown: 9:31:07
